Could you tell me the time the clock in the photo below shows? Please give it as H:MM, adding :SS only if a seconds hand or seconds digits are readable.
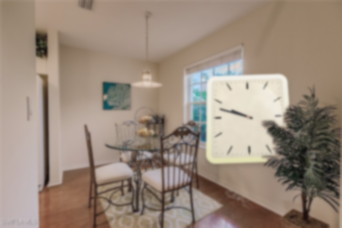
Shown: 9:48
